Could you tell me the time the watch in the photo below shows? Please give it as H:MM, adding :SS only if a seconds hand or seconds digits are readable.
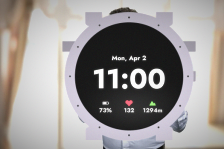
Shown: 11:00
